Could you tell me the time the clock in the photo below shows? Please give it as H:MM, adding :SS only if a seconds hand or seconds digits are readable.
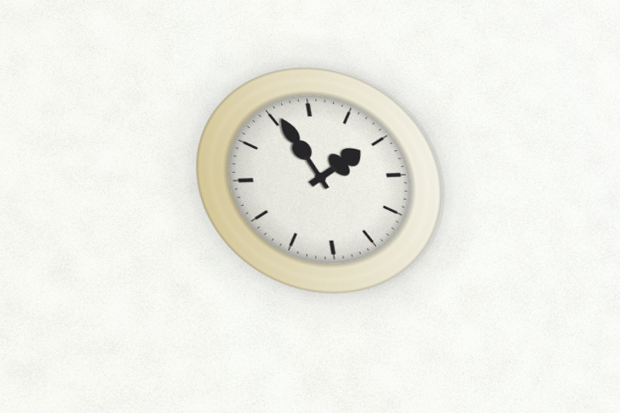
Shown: 1:56
